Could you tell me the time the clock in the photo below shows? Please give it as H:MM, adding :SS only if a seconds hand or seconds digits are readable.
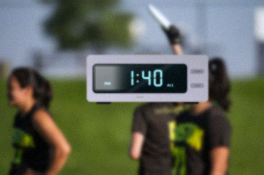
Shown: 1:40
